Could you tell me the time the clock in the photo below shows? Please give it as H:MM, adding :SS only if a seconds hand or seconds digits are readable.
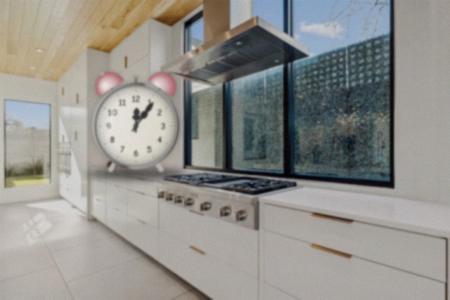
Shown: 12:06
